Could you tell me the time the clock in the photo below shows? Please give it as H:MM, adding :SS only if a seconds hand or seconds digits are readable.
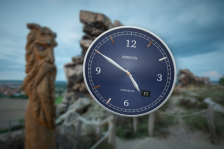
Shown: 4:50
